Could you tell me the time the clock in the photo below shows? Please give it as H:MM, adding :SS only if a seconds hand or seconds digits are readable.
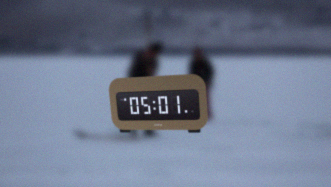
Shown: 5:01
